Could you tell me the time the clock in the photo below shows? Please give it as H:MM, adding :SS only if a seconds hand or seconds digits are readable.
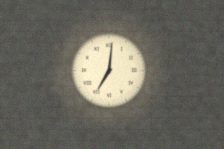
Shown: 7:01
